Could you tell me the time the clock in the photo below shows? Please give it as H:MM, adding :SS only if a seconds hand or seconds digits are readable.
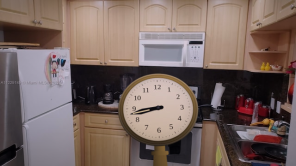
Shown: 8:43
